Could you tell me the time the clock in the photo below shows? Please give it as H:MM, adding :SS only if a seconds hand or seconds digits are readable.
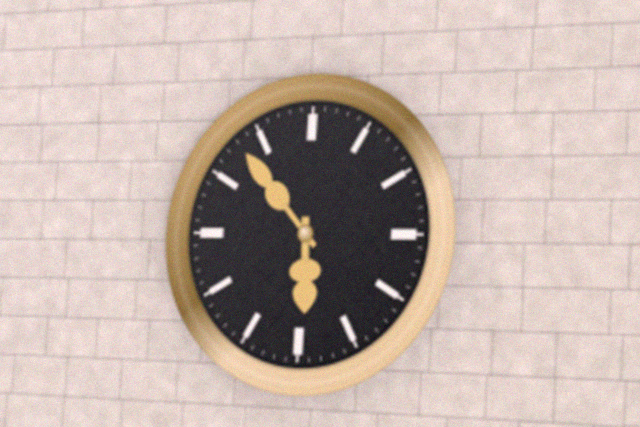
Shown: 5:53
